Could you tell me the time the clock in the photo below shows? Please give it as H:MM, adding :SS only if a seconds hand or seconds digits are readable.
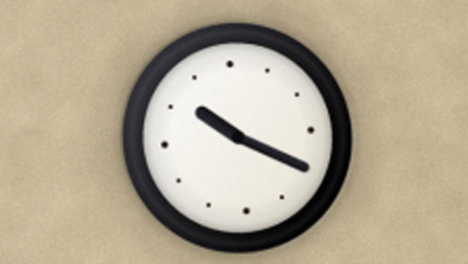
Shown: 10:20
